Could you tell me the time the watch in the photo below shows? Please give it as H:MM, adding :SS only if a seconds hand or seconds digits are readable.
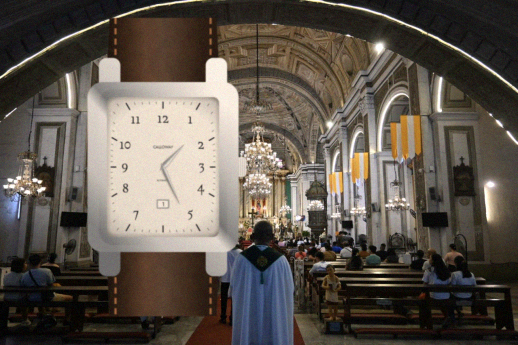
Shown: 1:26
